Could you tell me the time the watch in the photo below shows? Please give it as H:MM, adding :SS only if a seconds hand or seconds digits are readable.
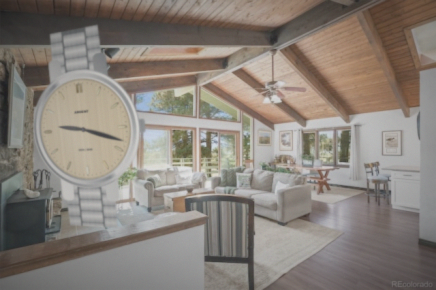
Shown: 9:18
